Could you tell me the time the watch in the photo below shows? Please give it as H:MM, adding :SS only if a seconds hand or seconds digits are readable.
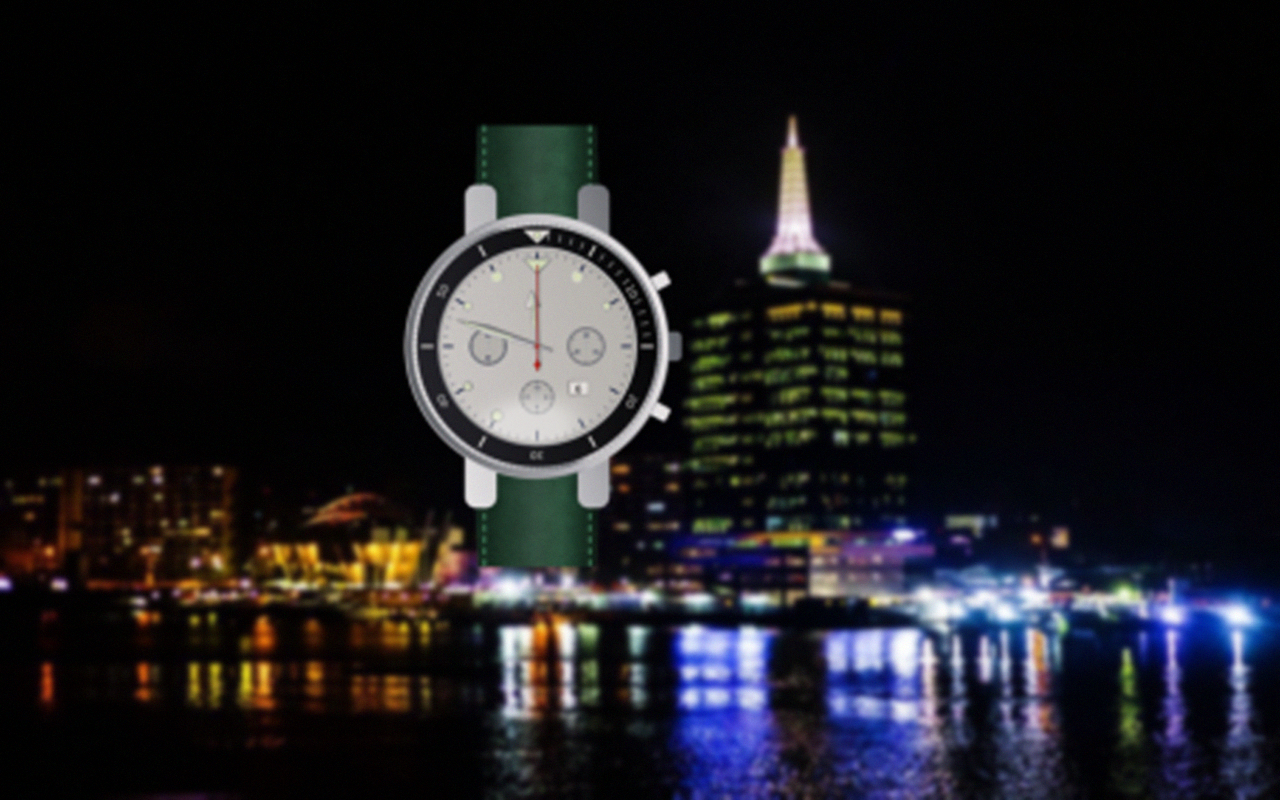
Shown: 11:48
